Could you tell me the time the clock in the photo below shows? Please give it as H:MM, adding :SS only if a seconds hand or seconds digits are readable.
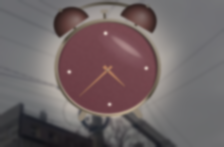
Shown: 4:38
